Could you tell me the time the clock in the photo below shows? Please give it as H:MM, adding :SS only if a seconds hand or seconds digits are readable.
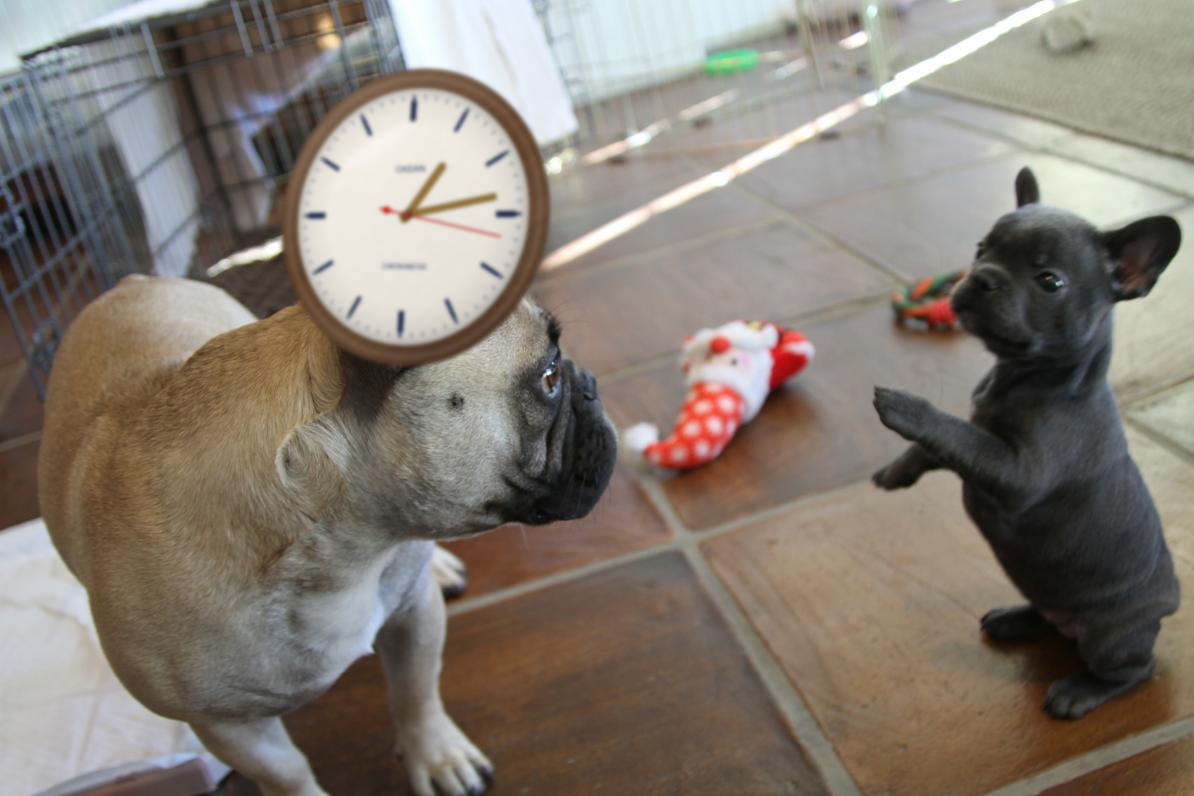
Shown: 1:13:17
